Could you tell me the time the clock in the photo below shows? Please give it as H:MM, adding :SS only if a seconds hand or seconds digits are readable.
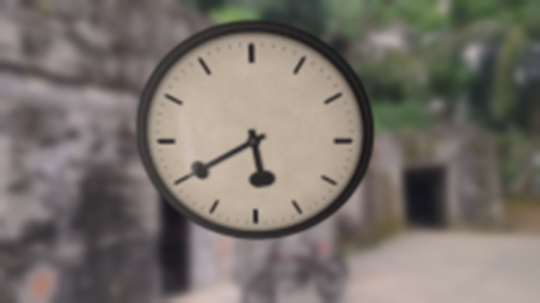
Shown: 5:40
